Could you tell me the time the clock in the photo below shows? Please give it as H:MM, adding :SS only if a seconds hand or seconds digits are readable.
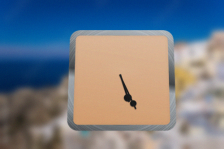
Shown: 5:26
